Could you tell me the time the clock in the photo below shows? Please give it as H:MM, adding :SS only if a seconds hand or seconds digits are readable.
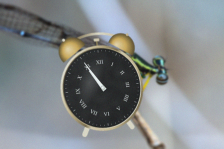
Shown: 10:55
